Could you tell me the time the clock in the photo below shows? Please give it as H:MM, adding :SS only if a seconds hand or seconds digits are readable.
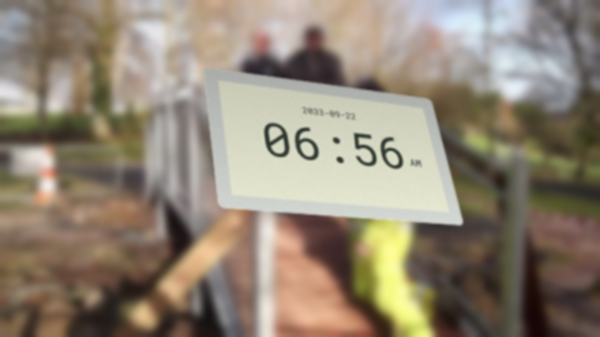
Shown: 6:56
